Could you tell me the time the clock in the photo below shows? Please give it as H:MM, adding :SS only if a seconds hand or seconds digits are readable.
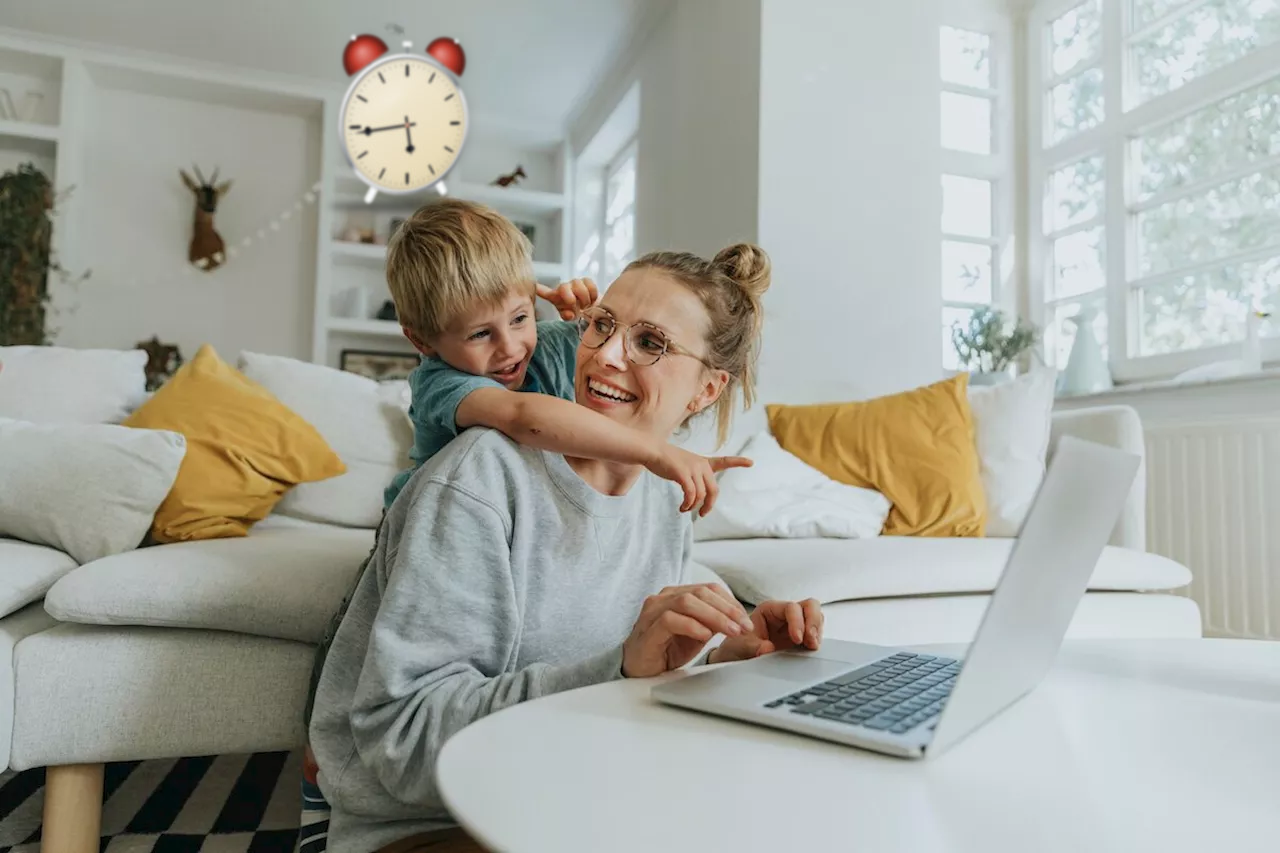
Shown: 5:44
